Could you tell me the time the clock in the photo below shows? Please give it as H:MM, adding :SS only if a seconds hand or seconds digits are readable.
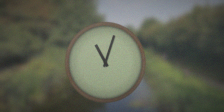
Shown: 11:03
